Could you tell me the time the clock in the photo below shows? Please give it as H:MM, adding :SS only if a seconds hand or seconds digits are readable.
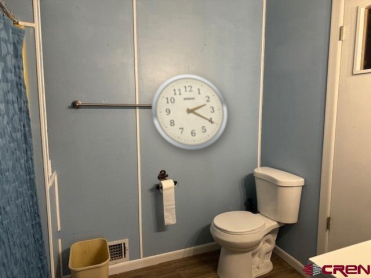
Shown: 2:20
